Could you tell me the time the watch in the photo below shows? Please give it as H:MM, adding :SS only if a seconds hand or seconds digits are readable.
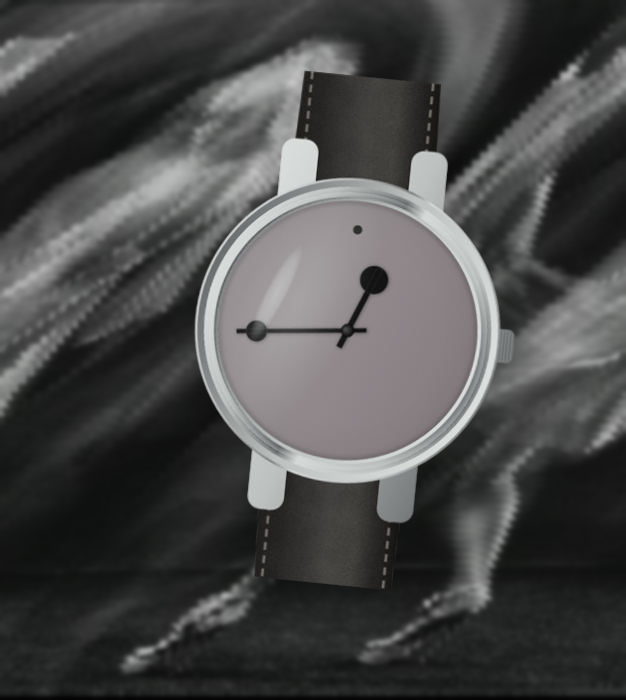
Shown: 12:44
